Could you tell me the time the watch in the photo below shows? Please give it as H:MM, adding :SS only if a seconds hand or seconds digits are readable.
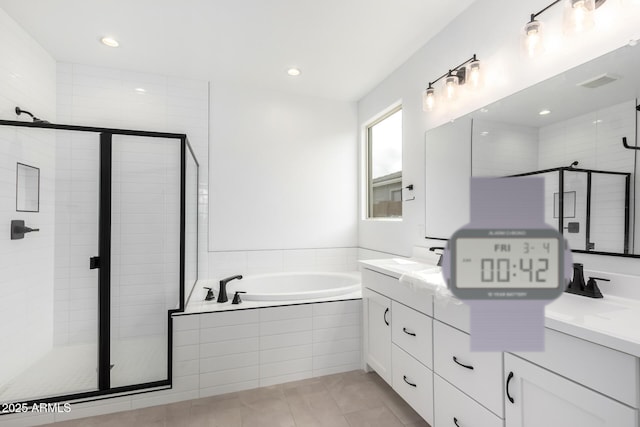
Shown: 0:42
